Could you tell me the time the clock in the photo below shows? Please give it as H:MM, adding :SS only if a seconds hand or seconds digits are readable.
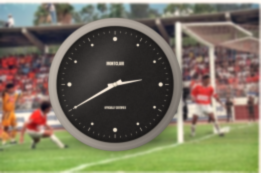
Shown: 2:40
